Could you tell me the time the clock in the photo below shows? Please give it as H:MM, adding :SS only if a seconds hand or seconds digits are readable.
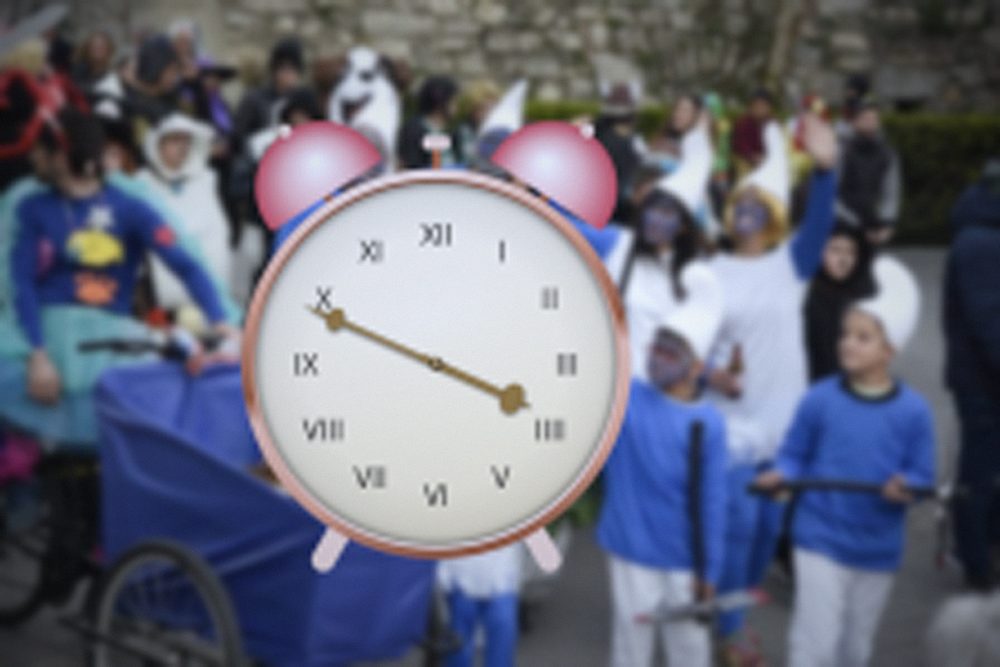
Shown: 3:49
